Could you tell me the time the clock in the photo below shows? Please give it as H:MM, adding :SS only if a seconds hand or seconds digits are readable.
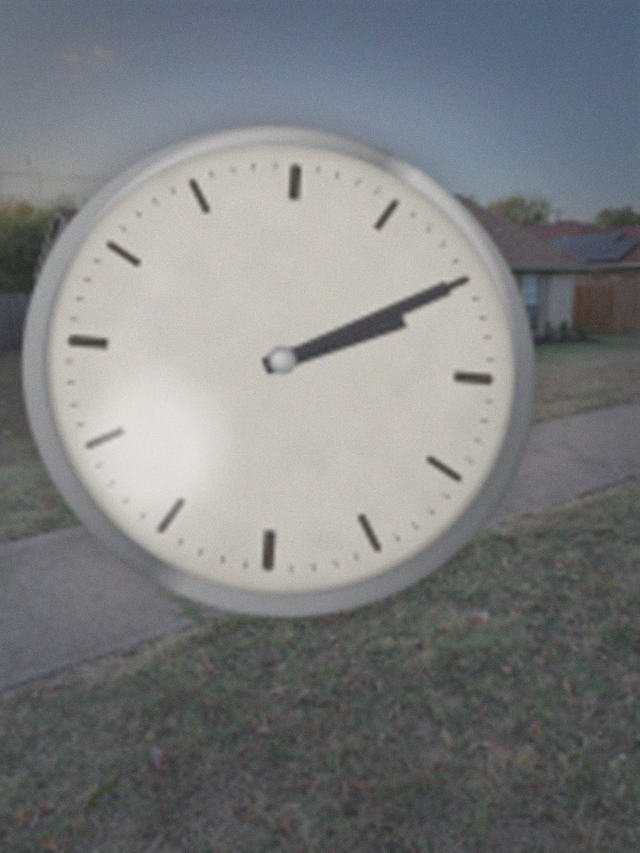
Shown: 2:10
